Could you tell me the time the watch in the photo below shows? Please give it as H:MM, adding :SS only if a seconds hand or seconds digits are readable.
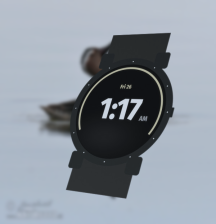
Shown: 1:17
